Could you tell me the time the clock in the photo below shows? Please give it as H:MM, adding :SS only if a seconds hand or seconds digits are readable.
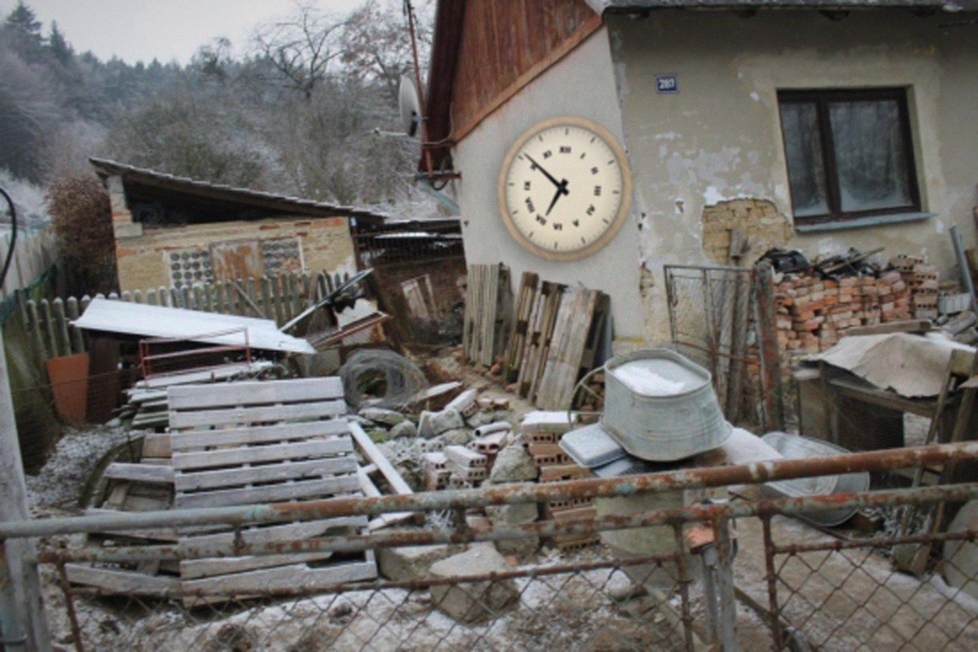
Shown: 6:51
